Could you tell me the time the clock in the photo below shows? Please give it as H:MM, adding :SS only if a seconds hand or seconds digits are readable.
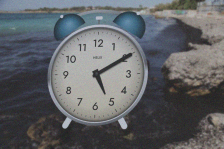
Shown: 5:10
